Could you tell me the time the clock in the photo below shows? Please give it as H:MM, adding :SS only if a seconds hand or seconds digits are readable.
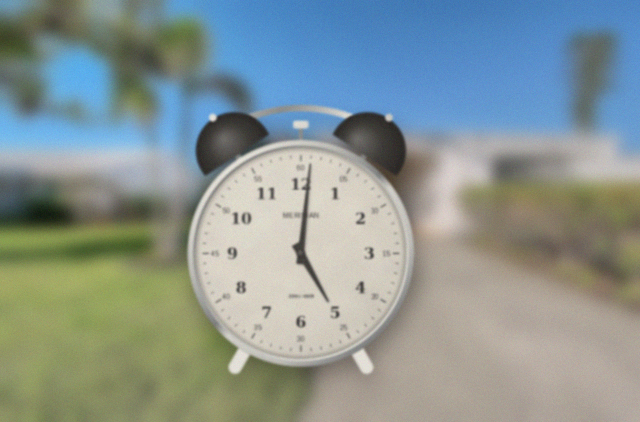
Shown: 5:01
